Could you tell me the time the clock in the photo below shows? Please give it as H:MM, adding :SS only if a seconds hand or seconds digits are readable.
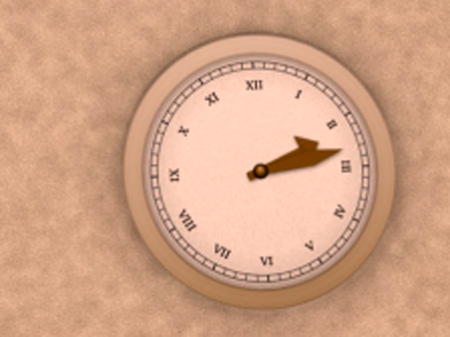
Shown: 2:13
